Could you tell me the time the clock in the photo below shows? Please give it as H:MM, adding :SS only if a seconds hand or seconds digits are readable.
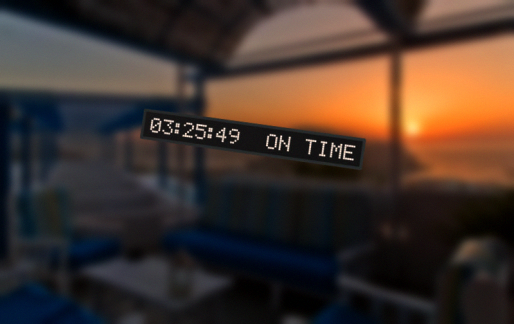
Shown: 3:25:49
